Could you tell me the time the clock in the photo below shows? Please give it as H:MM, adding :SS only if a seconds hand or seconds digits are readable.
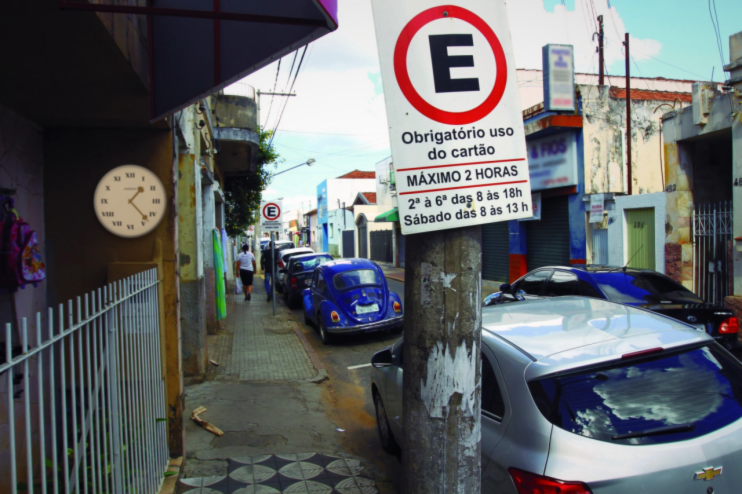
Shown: 1:23
